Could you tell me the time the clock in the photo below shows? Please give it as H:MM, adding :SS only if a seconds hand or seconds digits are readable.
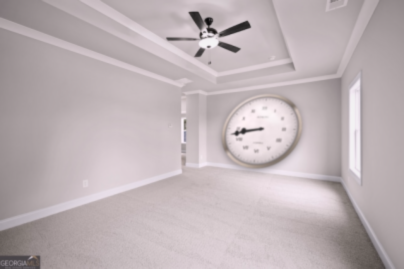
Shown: 8:43
